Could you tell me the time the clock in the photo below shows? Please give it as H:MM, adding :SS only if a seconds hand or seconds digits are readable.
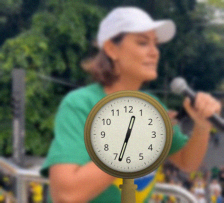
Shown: 12:33
